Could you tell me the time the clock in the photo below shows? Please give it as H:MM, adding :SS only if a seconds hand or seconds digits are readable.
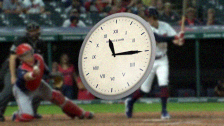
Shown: 11:15
